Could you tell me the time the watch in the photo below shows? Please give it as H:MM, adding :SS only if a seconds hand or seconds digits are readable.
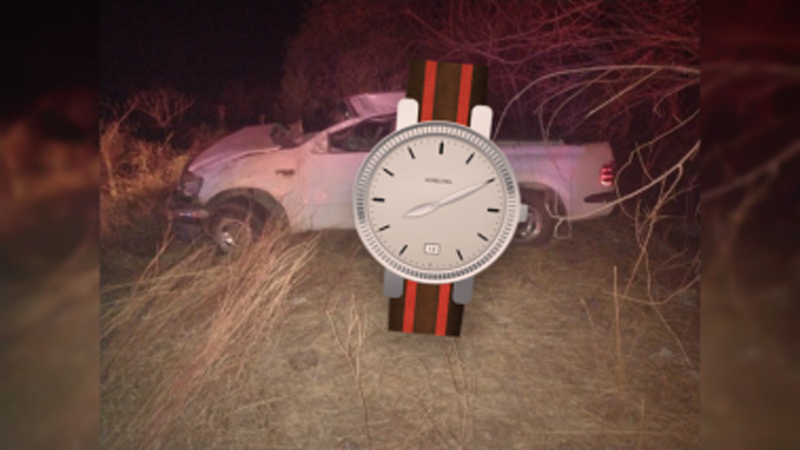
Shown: 8:10
